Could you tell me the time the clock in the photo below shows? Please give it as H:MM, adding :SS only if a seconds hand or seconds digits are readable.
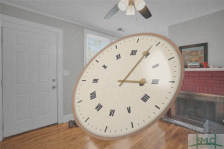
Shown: 3:04
